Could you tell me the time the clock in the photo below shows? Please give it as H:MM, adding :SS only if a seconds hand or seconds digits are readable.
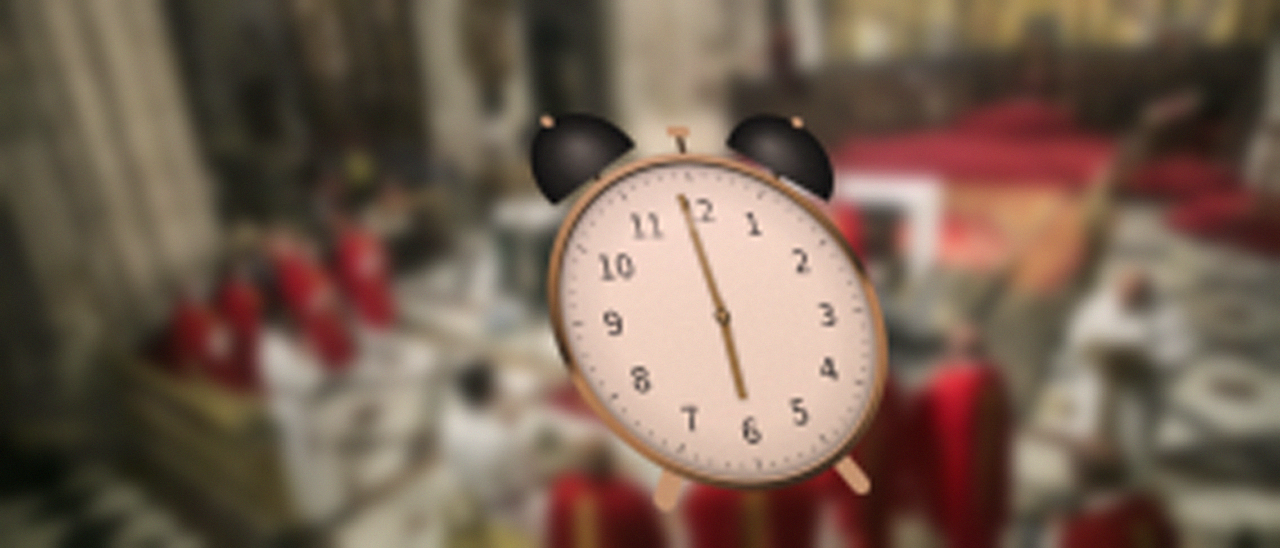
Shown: 5:59
